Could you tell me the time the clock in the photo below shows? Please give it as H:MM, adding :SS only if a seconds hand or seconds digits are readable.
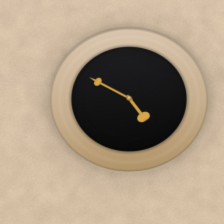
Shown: 4:50
